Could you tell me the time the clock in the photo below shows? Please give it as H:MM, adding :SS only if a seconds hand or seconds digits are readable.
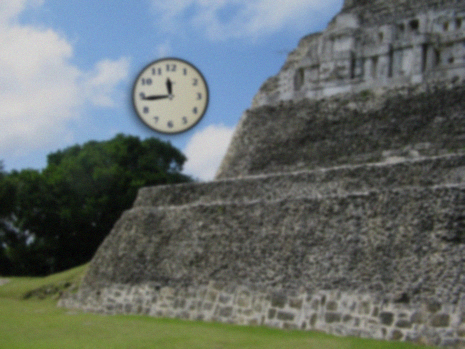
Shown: 11:44
